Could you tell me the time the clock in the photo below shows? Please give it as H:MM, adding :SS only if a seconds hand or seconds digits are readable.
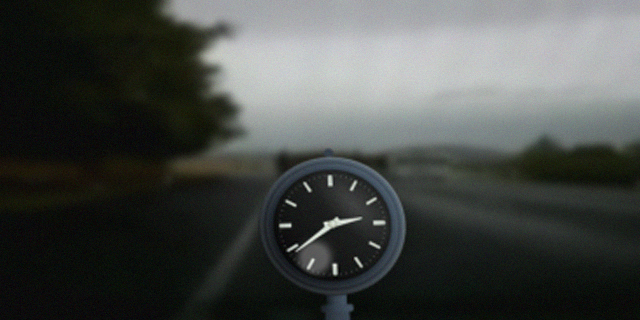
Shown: 2:39
